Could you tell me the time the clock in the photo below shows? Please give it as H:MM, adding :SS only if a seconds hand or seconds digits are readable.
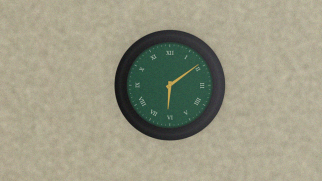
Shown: 6:09
